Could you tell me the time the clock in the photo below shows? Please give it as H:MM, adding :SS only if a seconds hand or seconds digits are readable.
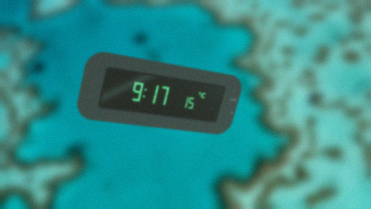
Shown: 9:17
